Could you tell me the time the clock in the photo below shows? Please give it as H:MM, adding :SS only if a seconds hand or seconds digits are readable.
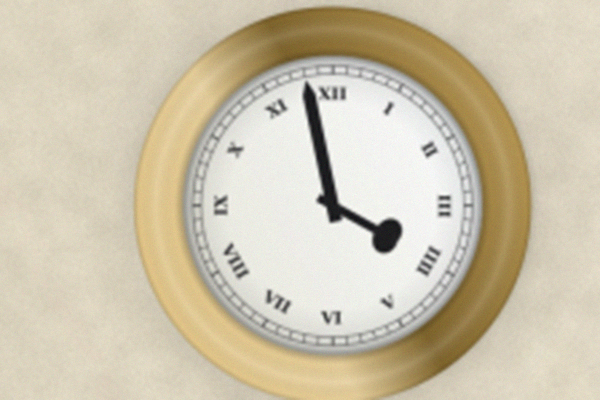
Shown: 3:58
